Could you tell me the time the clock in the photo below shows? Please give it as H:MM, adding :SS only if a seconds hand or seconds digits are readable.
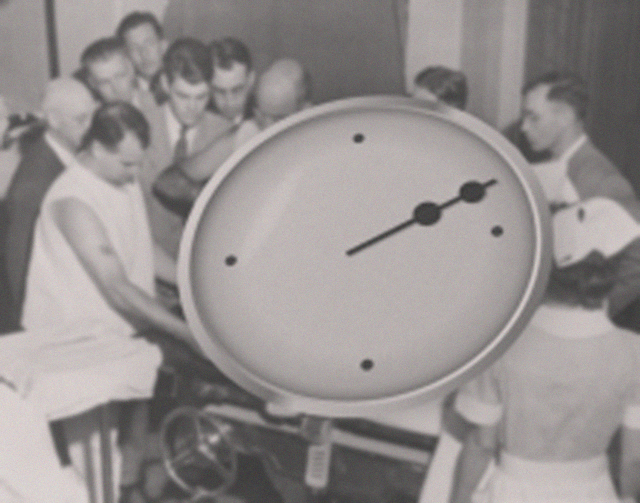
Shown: 2:11
